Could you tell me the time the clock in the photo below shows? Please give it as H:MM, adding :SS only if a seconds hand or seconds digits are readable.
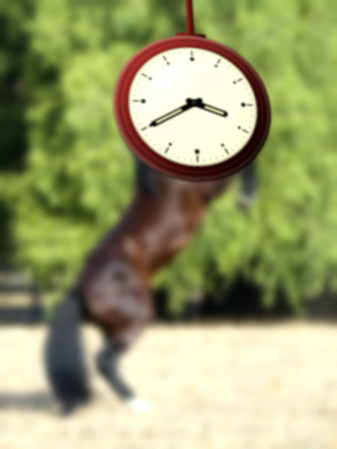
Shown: 3:40
